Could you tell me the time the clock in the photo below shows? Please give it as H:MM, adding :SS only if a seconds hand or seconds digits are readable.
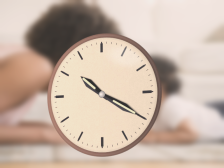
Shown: 10:20
